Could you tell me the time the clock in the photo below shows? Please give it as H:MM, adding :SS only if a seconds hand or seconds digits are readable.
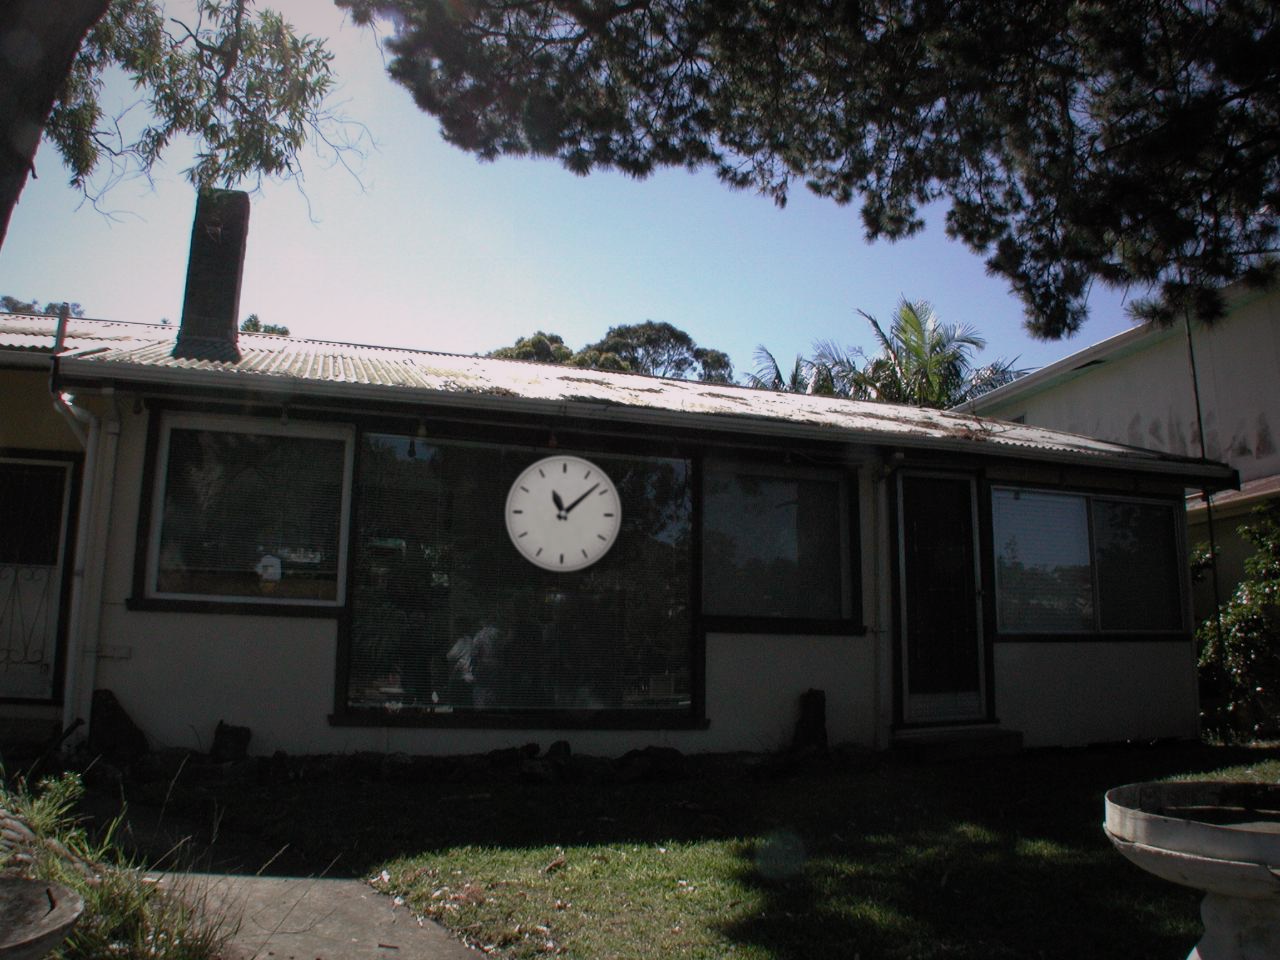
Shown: 11:08
